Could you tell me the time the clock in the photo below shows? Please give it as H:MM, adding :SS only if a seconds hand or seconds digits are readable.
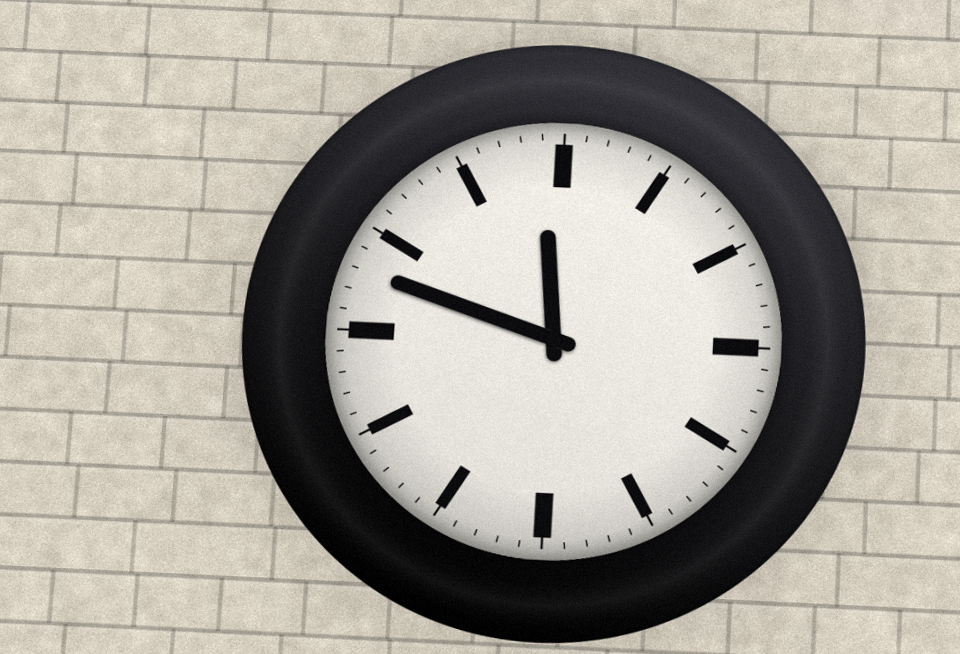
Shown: 11:48
